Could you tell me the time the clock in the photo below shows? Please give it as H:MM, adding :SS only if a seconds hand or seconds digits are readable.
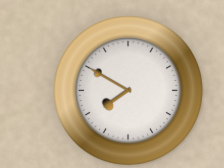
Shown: 7:50
